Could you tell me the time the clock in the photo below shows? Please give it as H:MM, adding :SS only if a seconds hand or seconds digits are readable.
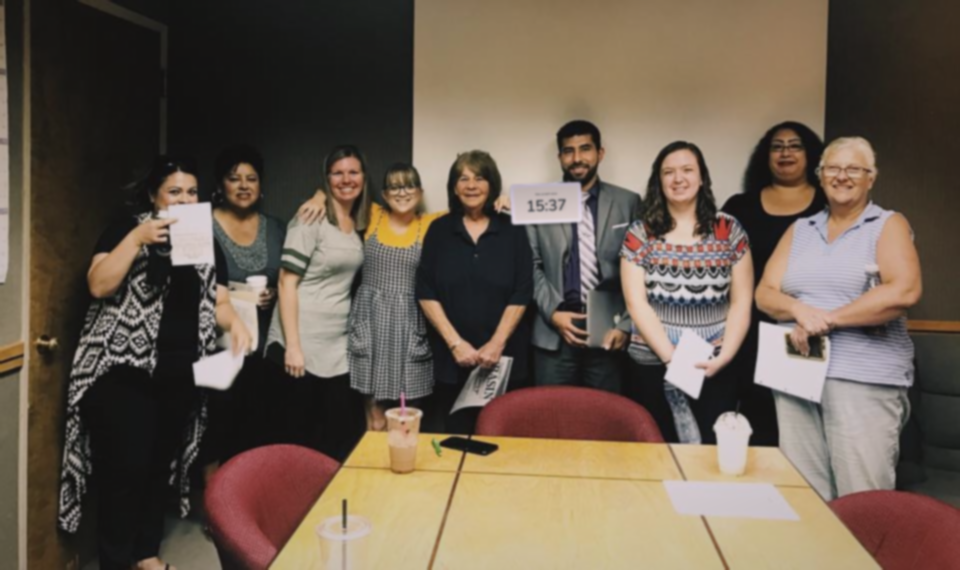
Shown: 15:37
